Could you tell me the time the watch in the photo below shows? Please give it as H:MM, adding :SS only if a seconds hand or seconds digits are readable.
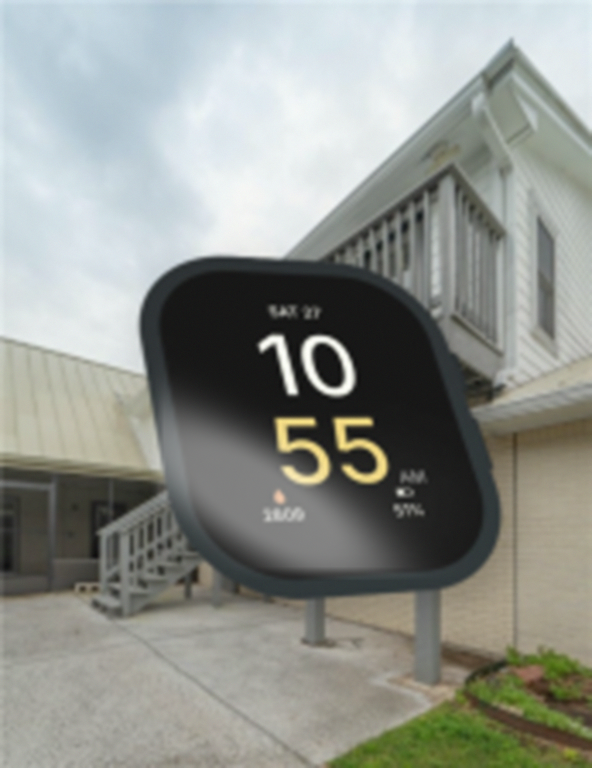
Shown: 10:55
